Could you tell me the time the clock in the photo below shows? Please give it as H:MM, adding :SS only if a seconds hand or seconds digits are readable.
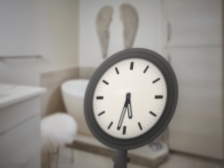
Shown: 5:32
